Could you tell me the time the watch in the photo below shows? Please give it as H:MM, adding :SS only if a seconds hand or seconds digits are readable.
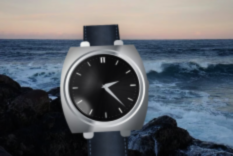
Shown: 2:23
